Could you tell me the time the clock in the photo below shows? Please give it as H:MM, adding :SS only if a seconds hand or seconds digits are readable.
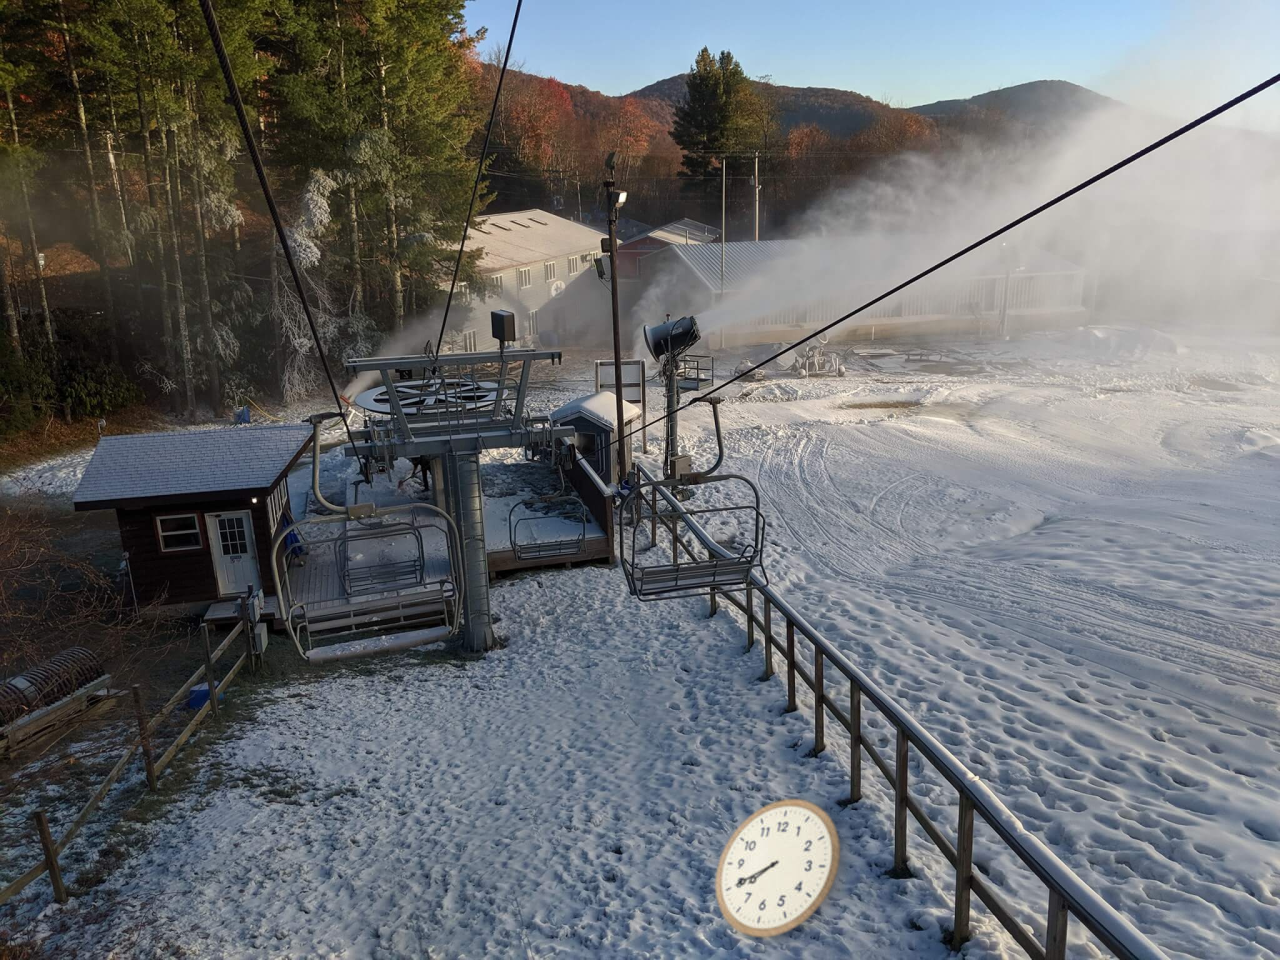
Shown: 7:40
